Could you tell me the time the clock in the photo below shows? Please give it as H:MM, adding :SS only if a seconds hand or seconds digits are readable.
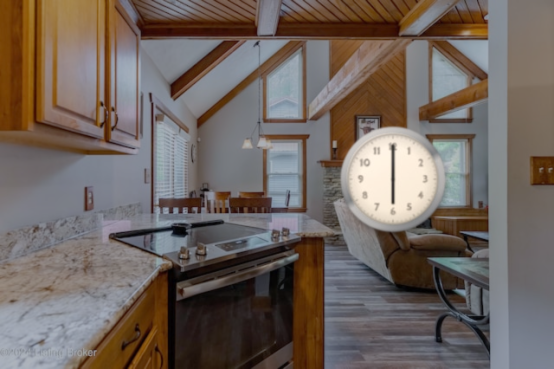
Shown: 6:00
